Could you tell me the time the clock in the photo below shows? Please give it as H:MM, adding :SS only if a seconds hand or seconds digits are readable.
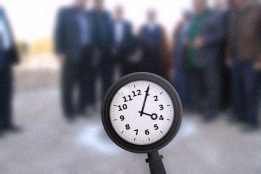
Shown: 4:05
